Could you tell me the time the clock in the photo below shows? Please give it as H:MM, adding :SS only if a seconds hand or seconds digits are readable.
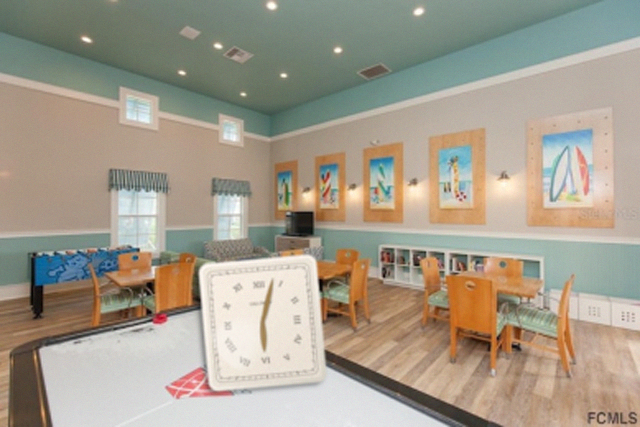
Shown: 6:03
